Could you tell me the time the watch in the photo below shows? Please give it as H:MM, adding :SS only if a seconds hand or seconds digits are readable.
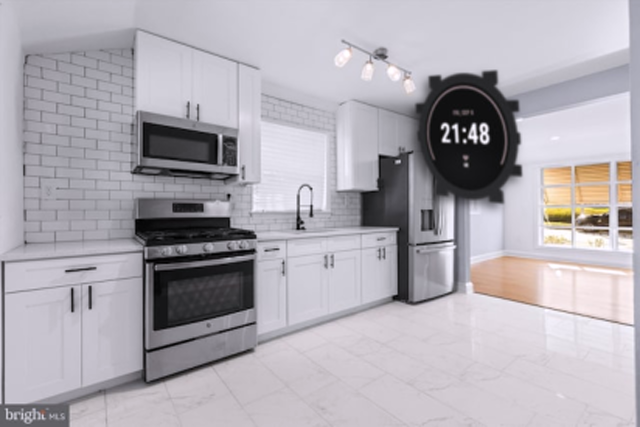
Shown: 21:48
